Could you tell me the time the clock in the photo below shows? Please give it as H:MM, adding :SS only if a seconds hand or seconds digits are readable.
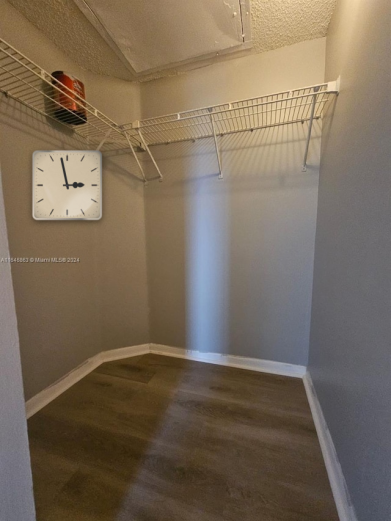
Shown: 2:58
